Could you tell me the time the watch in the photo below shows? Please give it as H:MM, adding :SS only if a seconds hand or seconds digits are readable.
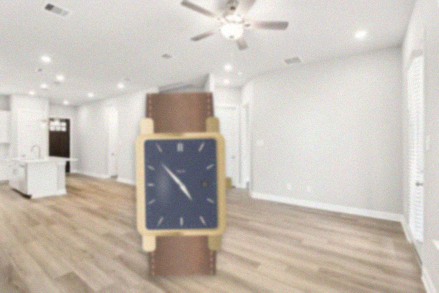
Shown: 4:53
